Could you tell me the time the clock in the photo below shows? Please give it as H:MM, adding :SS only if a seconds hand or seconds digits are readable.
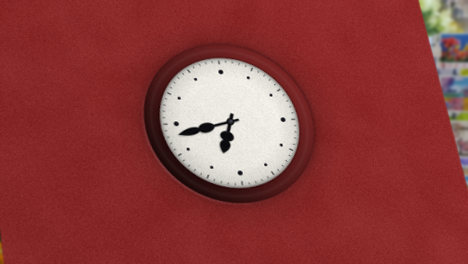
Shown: 6:43
